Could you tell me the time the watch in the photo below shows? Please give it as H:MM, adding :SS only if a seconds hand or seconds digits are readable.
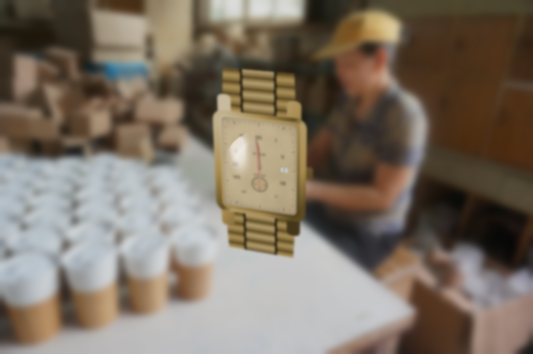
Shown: 5:59
